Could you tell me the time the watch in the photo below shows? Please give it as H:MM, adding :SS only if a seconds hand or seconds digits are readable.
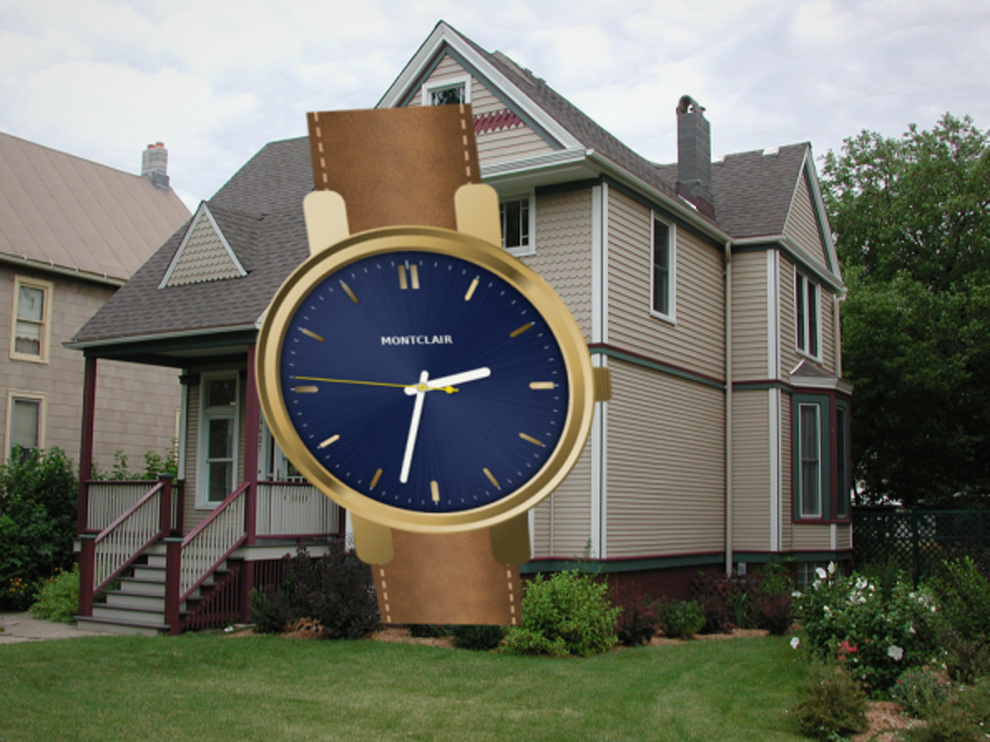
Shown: 2:32:46
